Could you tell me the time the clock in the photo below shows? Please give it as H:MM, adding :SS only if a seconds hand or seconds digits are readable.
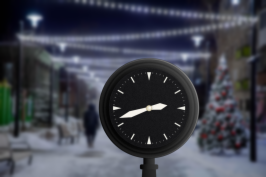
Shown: 2:42
